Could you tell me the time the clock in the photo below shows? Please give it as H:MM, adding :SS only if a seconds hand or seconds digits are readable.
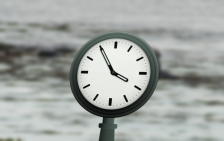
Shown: 3:55
